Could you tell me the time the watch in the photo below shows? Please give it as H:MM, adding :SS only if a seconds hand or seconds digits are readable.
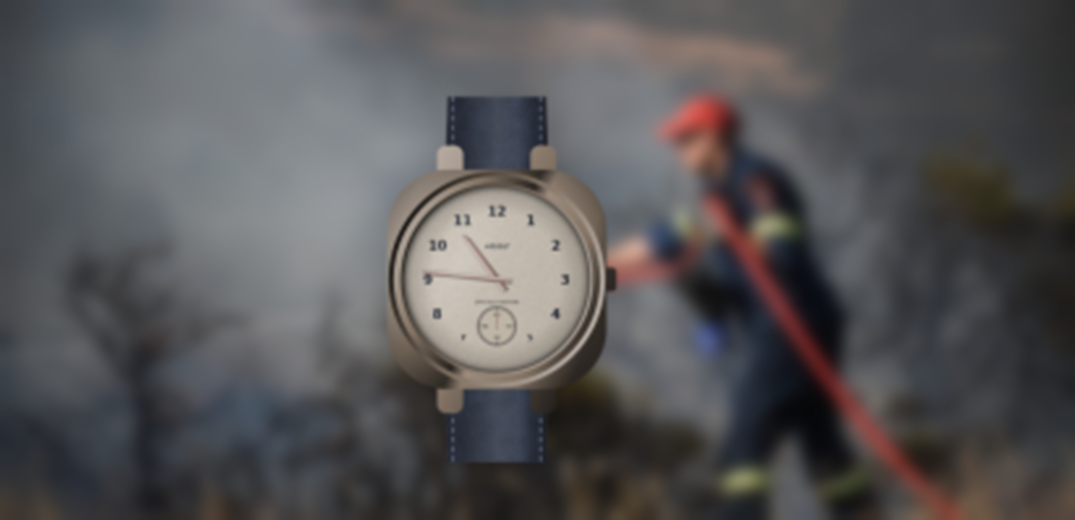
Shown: 10:46
